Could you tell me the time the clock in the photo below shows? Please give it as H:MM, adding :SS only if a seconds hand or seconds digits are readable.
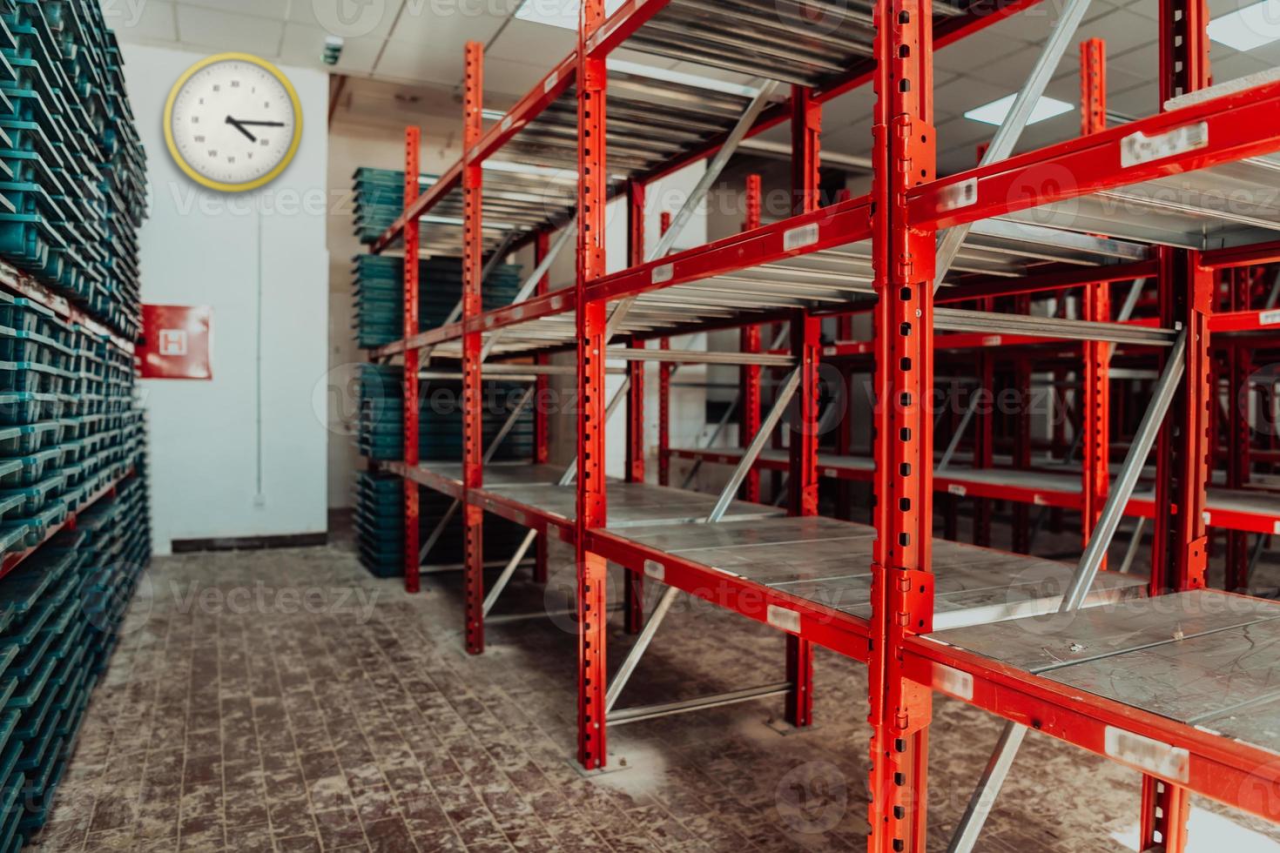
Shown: 4:15
